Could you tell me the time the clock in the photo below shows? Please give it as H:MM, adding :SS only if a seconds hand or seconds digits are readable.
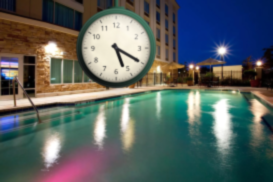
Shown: 5:20
